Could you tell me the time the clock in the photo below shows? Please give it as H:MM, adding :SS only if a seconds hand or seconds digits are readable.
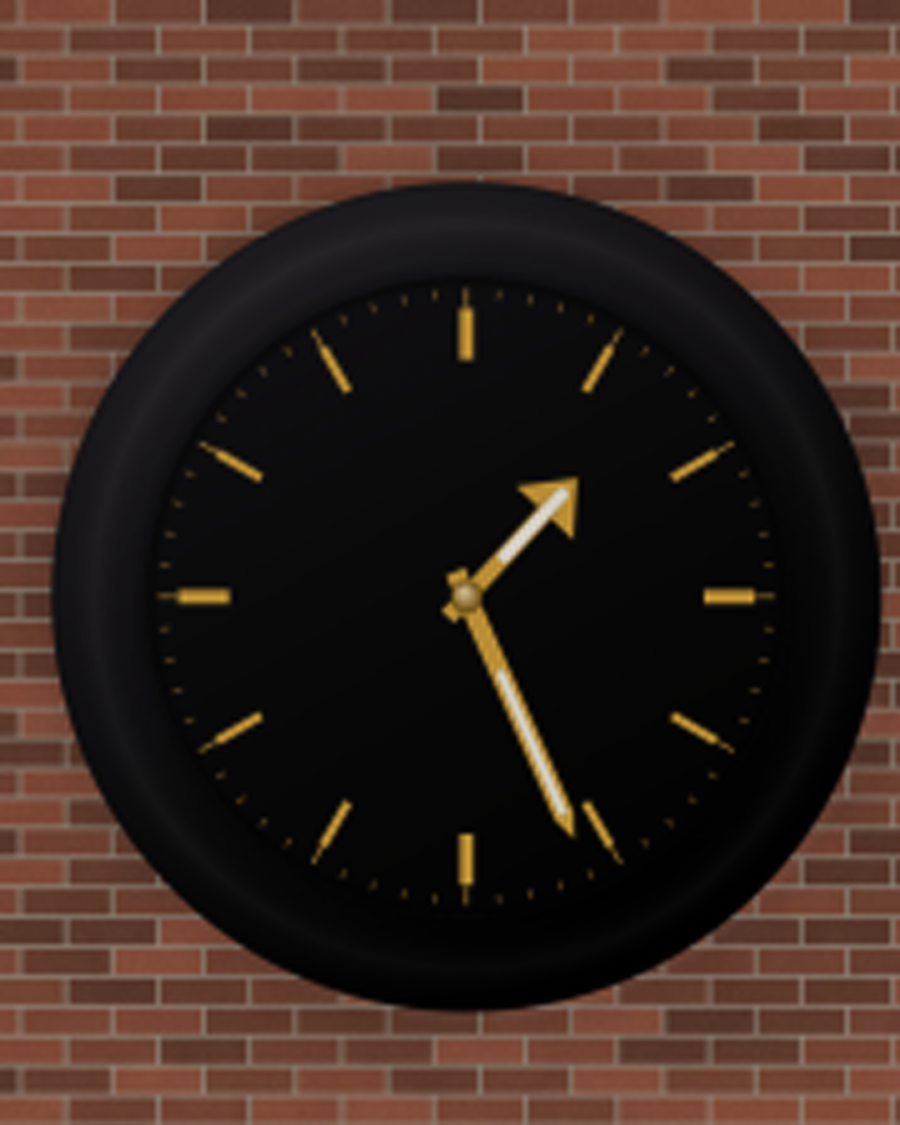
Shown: 1:26
